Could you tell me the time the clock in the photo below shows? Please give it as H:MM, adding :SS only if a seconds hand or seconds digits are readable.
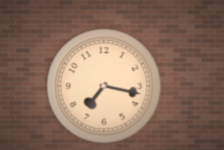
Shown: 7:17
